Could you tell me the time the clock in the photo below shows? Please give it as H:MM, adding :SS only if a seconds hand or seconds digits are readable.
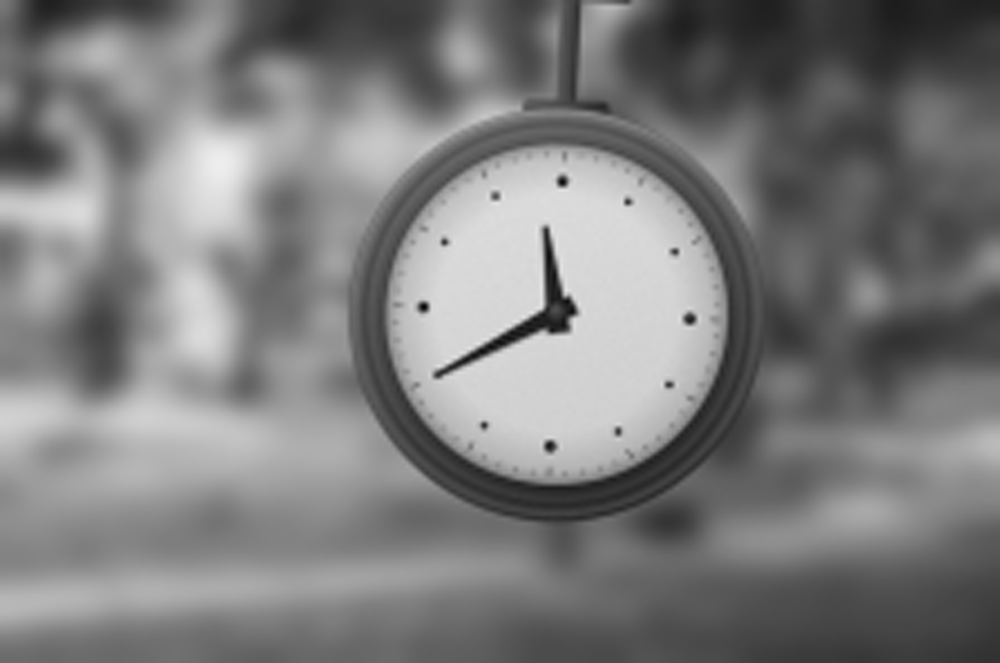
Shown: 11:40
